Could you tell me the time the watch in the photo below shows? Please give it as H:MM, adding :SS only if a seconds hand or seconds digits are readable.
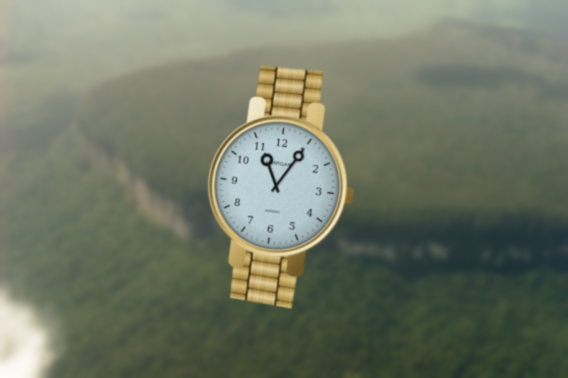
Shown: 11:05
